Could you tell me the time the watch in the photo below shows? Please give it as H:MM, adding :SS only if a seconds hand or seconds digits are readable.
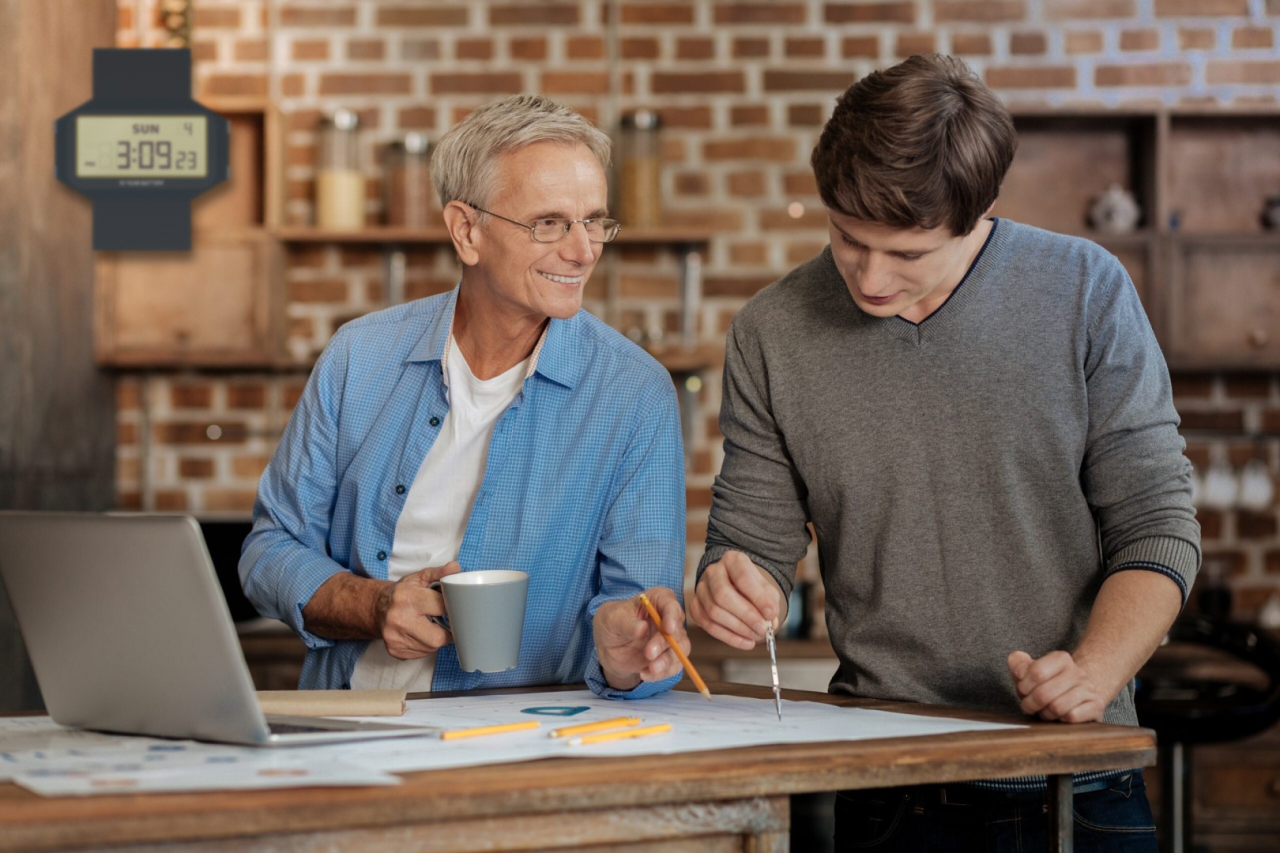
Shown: 3:09:23
